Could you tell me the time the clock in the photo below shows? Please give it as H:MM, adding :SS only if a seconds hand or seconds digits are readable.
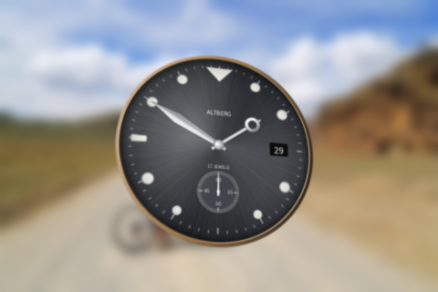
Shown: 1:50
